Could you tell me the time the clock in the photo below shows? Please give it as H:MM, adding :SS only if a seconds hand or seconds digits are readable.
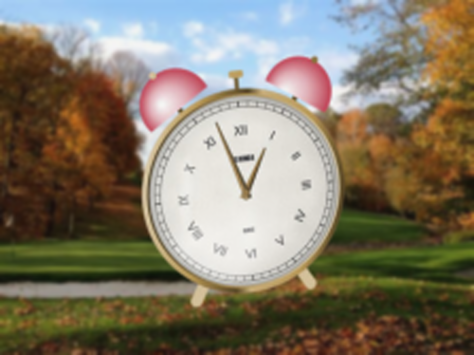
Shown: 12:57
